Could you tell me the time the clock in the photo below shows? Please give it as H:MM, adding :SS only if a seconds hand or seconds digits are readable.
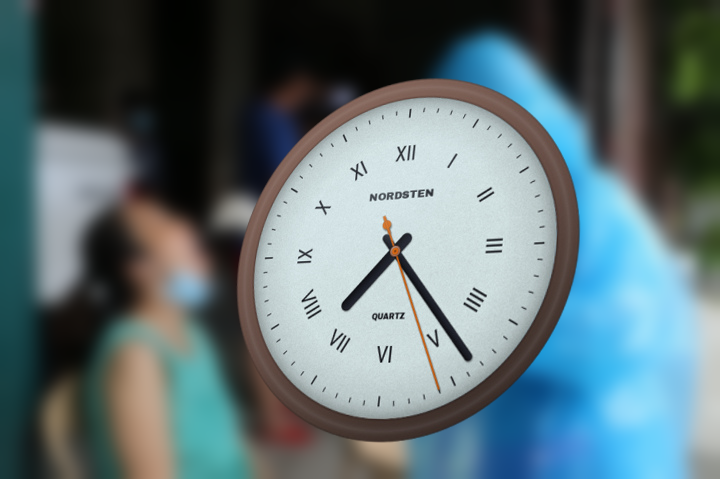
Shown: 7:23:26
